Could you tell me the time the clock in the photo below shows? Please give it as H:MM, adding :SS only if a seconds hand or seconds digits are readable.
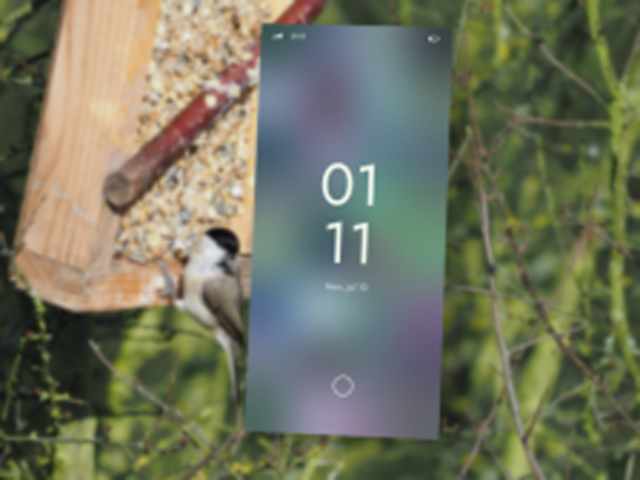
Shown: 1:11
